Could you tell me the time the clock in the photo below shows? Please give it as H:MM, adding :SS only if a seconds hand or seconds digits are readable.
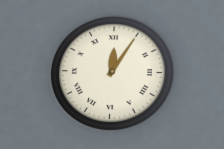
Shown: 12:05
